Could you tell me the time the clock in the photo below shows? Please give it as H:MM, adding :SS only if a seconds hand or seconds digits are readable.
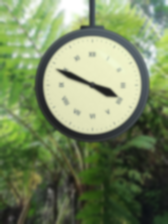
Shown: 3:49
